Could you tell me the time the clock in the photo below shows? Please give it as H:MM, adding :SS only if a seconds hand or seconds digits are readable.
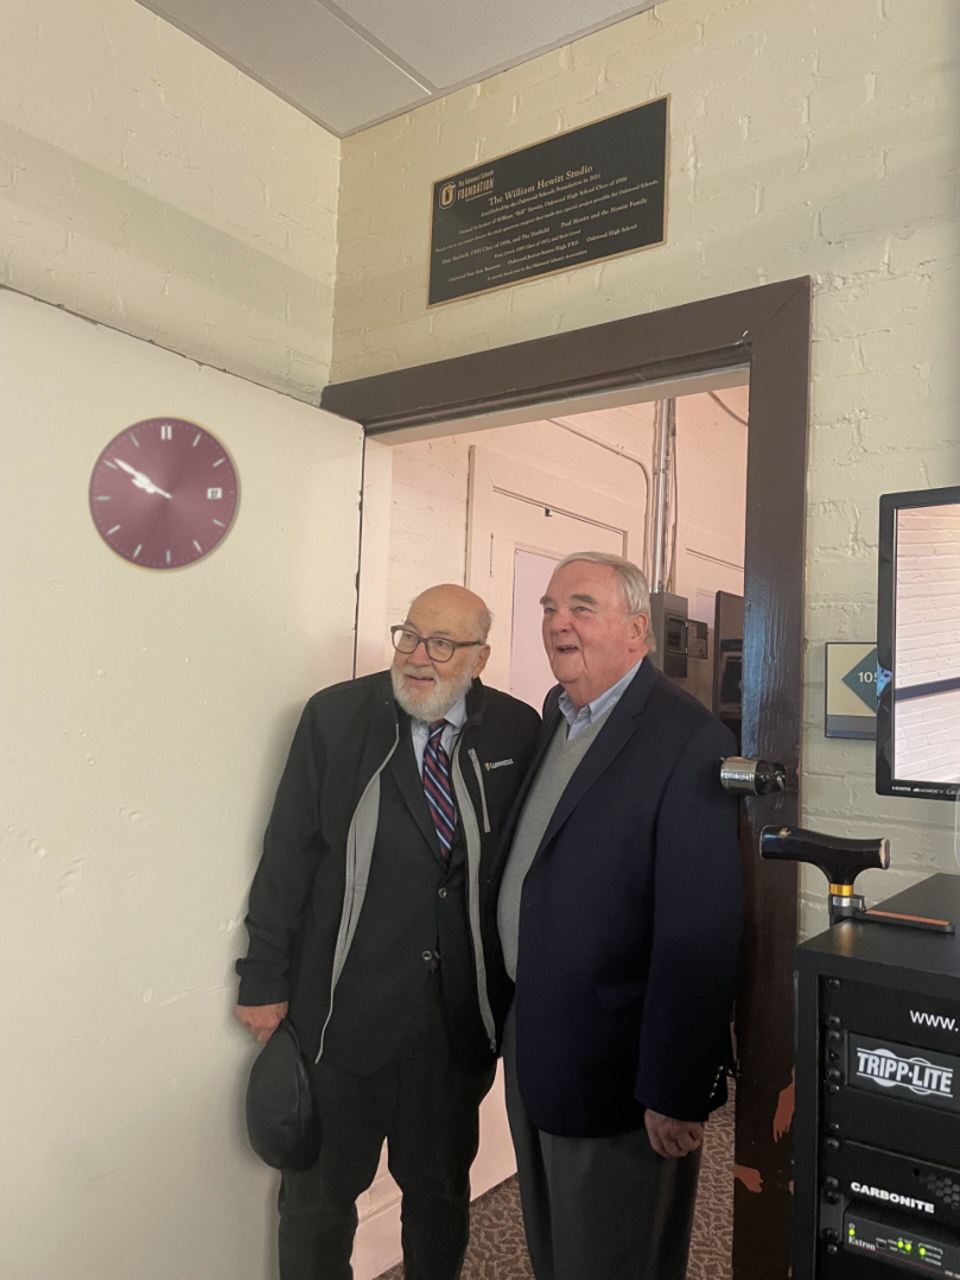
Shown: 9:51
